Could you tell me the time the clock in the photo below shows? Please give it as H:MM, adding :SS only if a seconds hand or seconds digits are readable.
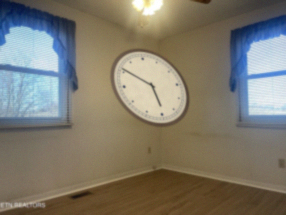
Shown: 5:51
